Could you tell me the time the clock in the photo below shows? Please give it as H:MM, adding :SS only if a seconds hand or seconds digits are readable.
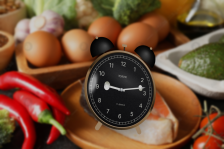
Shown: 9:13
